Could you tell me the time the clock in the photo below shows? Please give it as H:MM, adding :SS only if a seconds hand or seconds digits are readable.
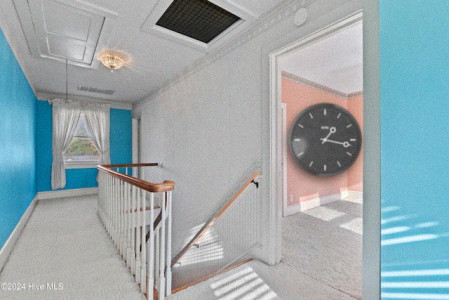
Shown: 1:17
